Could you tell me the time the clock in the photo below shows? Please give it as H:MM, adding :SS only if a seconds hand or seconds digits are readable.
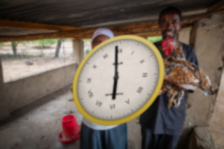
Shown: 5:59
